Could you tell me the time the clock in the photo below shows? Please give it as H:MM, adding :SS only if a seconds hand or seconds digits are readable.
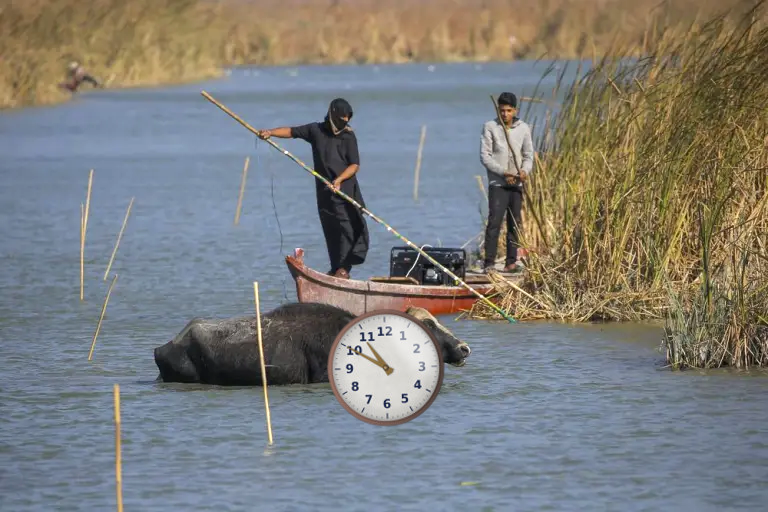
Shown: 10:50
